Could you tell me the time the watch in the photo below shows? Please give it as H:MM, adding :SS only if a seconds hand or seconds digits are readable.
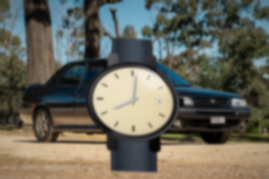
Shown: 8:01
